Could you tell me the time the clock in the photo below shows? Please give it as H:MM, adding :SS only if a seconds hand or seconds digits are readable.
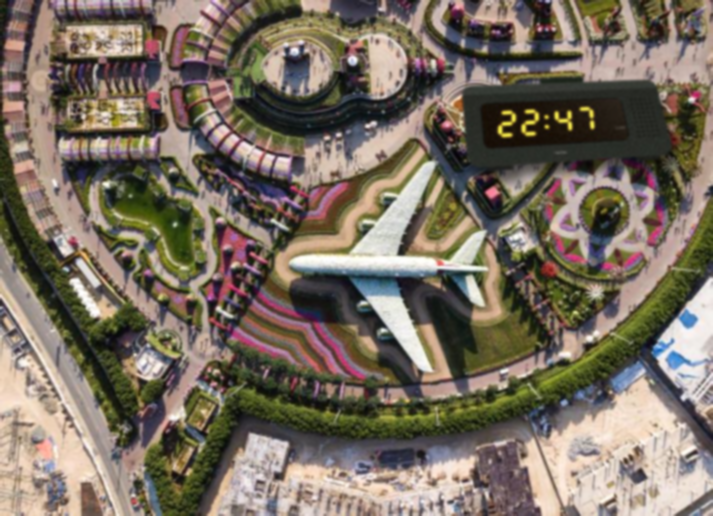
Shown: 22:47
